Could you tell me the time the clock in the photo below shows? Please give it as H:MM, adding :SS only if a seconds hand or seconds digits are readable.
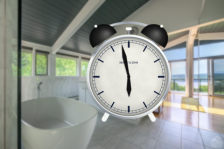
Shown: 5:58
